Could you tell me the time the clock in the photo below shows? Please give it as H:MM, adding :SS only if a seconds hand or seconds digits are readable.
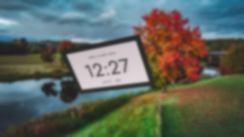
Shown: 12:27
